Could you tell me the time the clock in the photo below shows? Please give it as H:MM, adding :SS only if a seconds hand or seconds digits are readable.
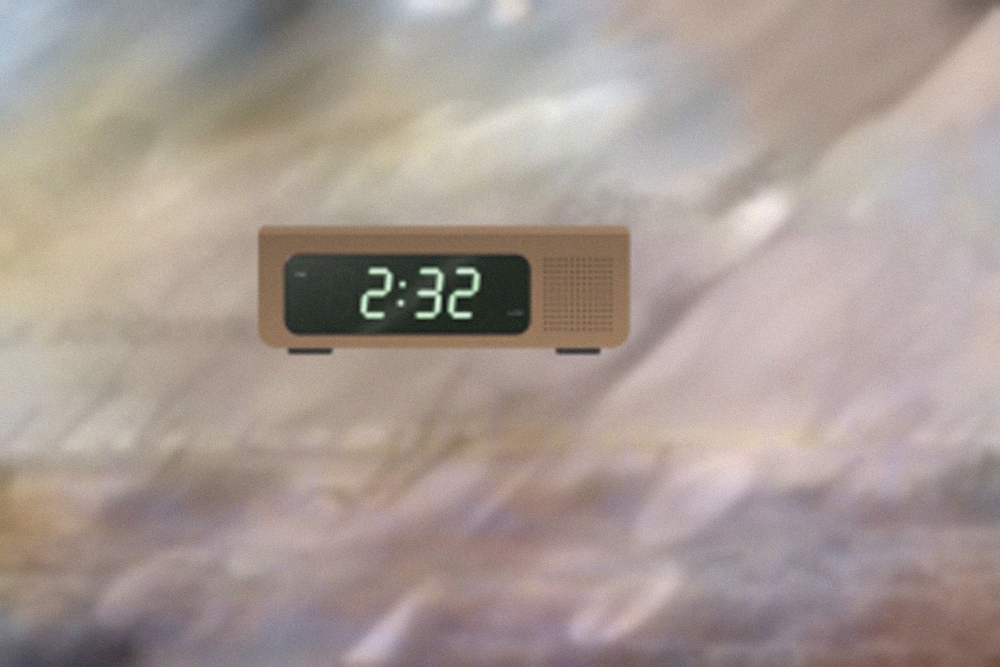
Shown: 2:32
